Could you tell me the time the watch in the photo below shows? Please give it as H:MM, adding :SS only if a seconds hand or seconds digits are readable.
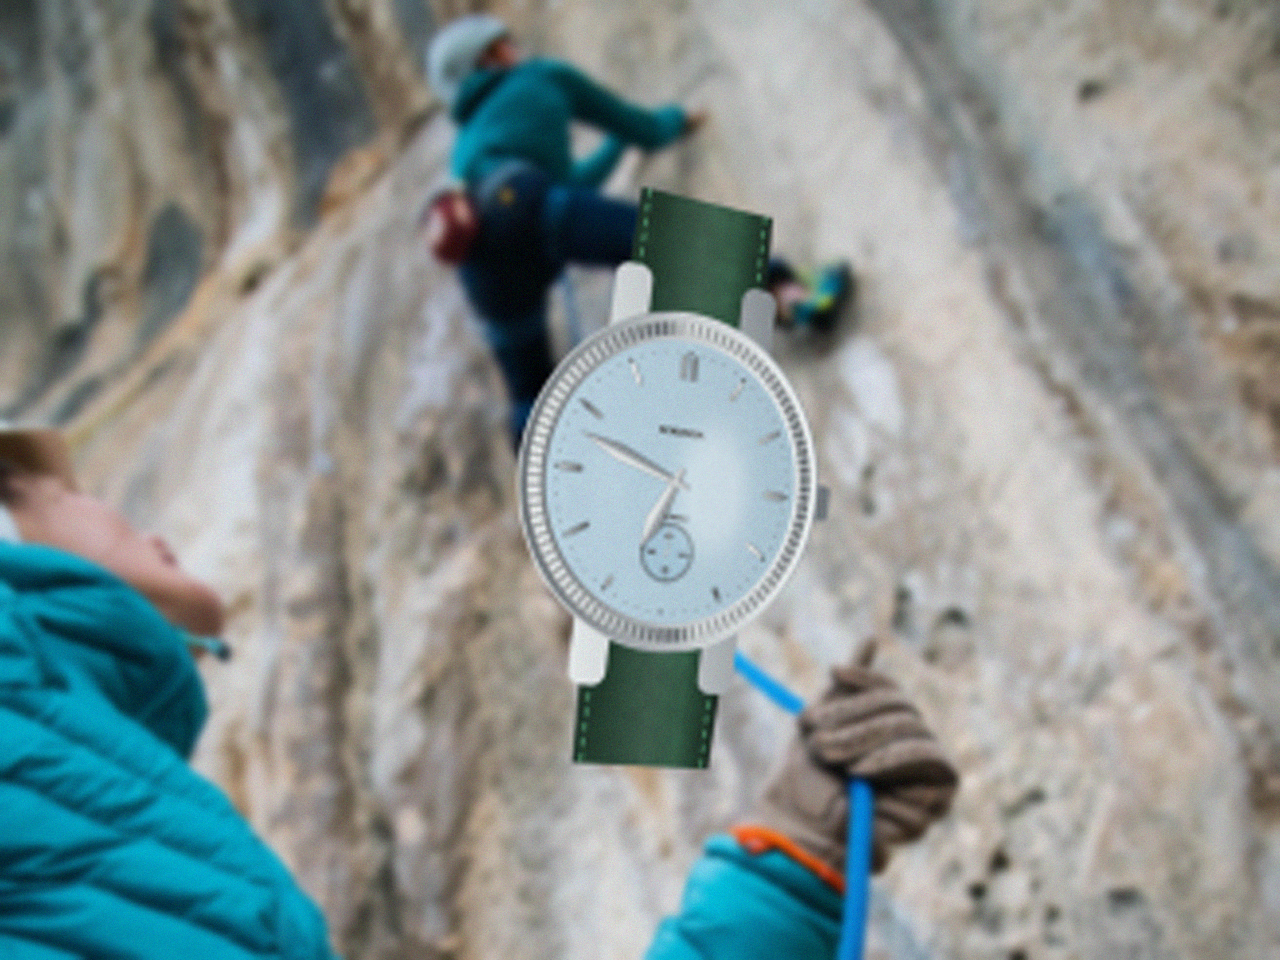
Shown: 6:48
